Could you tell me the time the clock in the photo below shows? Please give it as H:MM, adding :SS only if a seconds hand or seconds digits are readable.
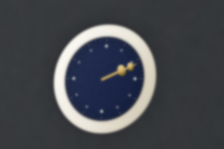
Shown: 2:11
